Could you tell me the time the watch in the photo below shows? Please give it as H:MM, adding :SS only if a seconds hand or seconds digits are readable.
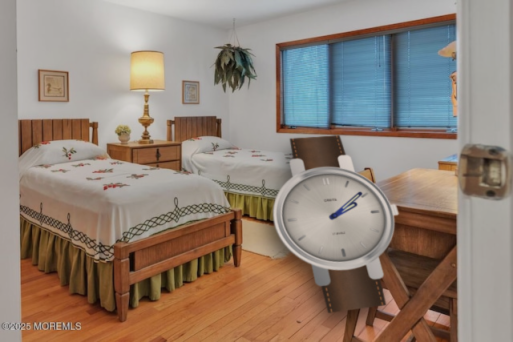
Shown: 2:09
